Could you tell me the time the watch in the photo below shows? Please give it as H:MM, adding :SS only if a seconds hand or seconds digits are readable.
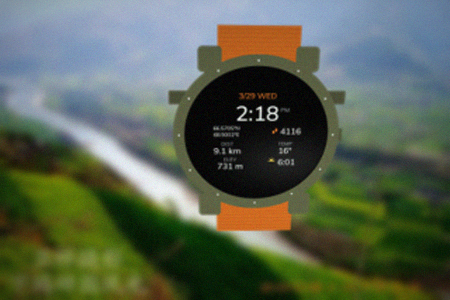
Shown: 2:18
